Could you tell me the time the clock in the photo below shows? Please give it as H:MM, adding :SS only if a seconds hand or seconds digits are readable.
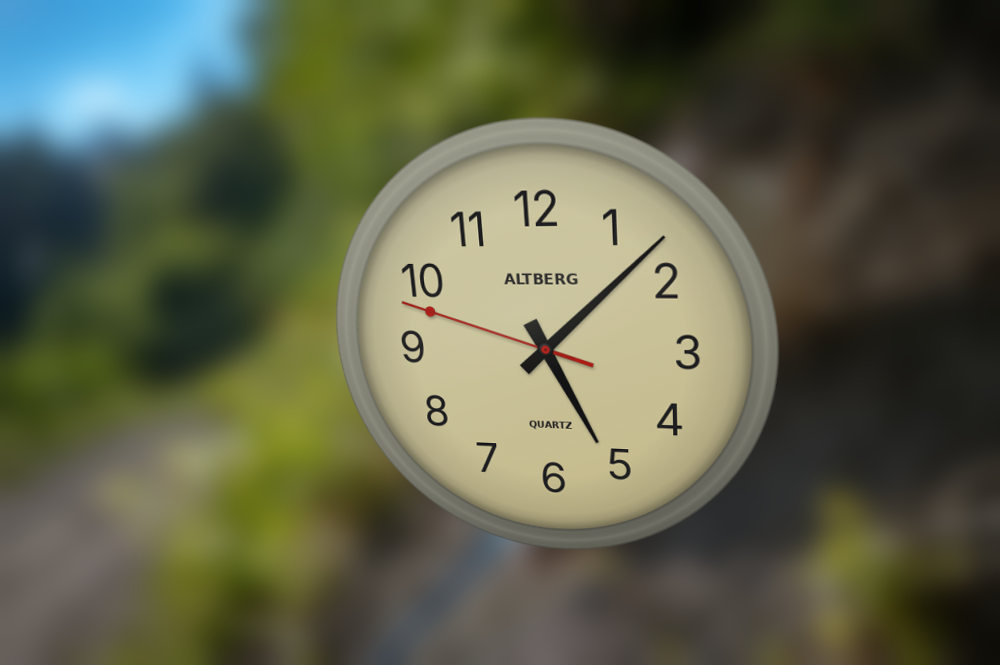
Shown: 5:07:48
